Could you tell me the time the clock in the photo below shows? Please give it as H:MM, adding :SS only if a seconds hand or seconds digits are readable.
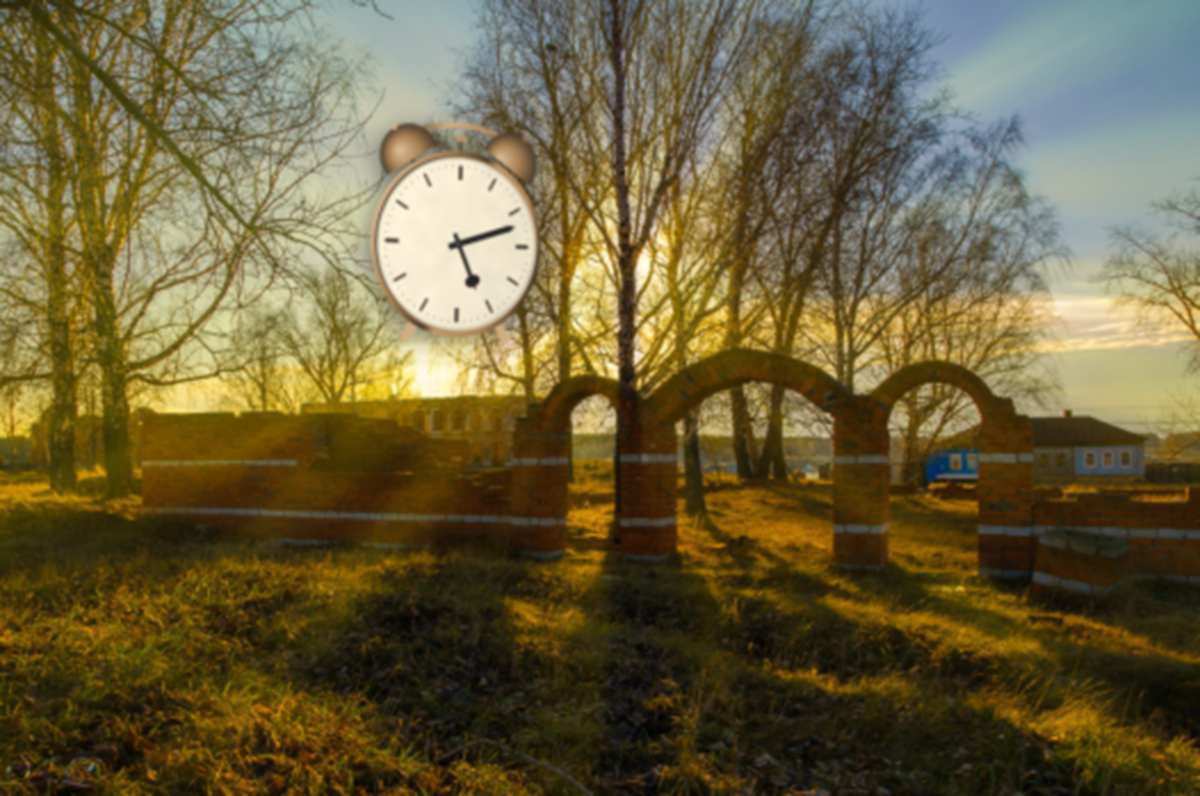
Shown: 5:12
